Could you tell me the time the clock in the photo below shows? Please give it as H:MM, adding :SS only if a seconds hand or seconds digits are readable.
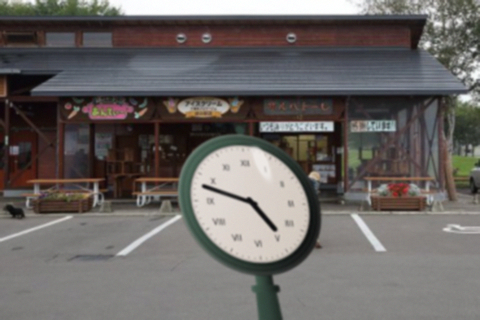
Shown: 4:48
